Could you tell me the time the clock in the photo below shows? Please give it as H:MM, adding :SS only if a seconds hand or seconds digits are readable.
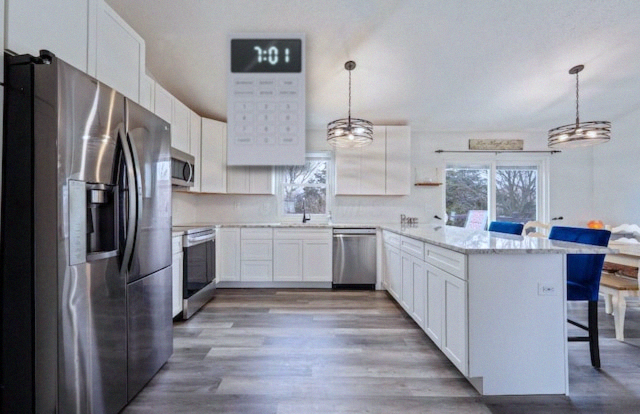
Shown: 7:01
